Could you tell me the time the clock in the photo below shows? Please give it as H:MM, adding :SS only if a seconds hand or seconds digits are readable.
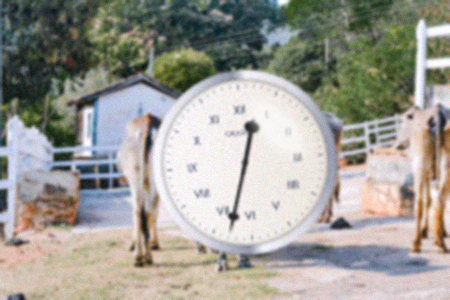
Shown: 12:33
